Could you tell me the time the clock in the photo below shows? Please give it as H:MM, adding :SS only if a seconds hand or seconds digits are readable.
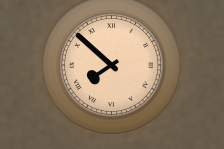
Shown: 7:52
